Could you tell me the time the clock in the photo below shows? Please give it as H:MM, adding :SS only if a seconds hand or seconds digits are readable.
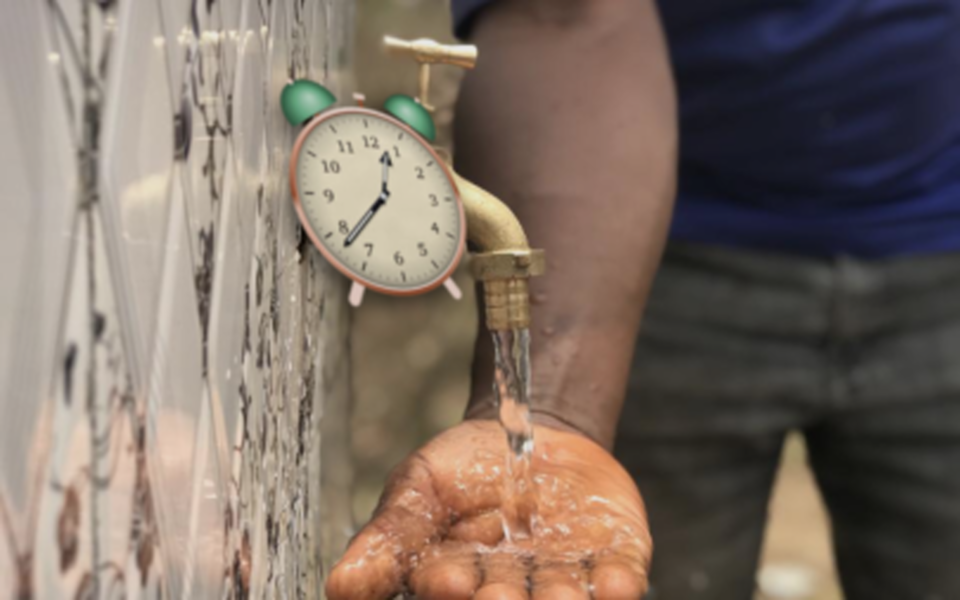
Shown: 12:38
